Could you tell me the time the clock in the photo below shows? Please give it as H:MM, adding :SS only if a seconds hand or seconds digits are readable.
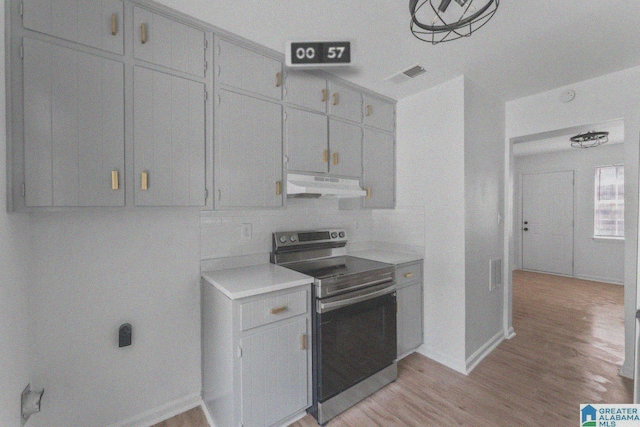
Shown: 0:57
